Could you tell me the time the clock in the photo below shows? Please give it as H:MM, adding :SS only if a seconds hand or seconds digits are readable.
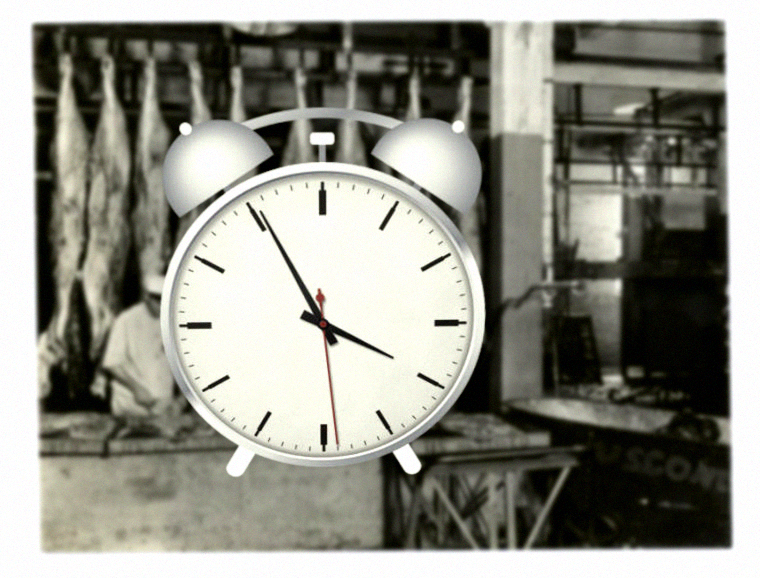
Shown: 3:55:29
